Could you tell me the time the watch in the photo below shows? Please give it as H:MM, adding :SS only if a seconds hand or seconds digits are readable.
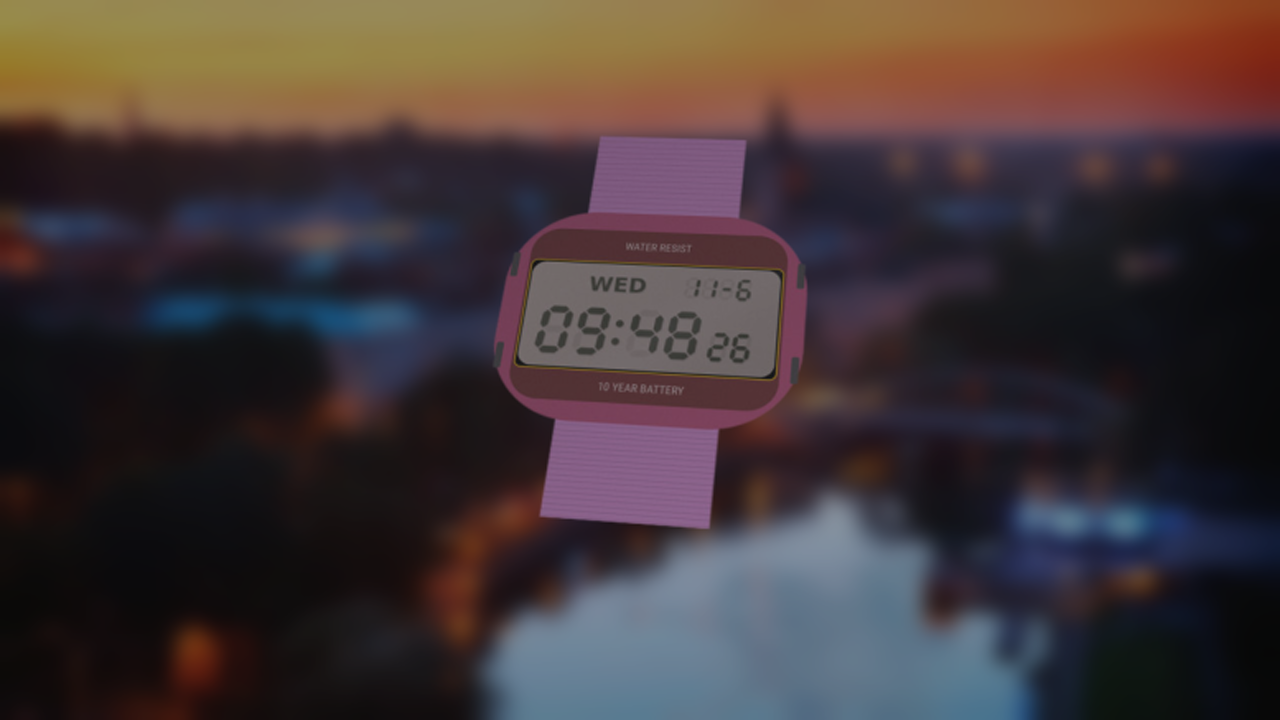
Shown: 9:48:26
